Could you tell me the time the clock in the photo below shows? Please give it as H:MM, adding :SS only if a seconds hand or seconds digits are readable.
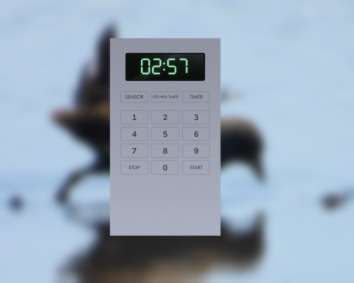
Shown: 2:57
